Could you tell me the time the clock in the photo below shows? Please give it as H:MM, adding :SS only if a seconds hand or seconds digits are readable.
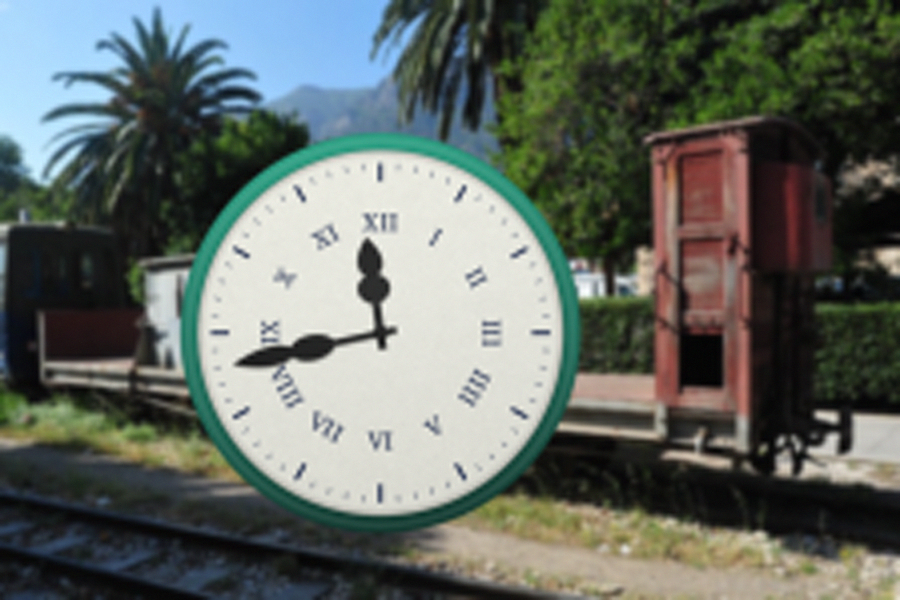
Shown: 11:43
